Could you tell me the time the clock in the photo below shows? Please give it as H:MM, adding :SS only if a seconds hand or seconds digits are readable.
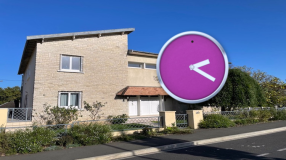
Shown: 2:20
